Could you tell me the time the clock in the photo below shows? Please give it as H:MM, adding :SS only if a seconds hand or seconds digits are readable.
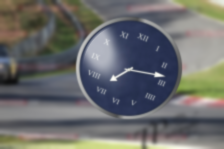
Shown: 7:13
